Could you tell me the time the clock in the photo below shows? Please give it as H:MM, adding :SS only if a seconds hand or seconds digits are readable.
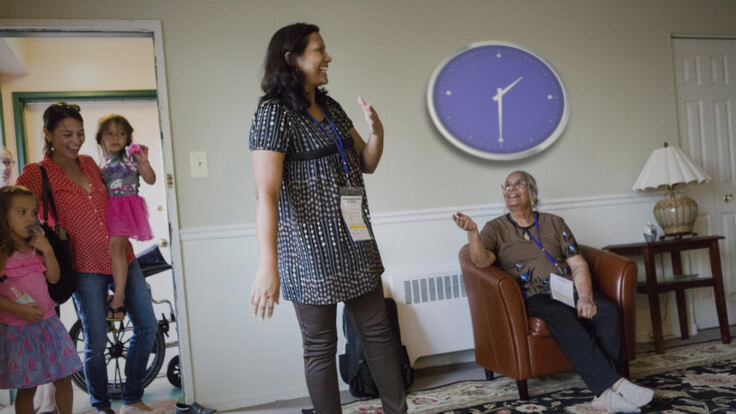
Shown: 1:30
